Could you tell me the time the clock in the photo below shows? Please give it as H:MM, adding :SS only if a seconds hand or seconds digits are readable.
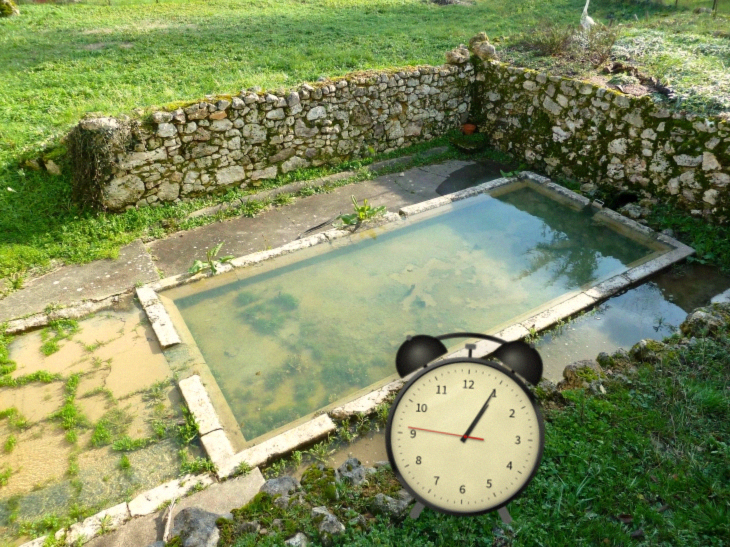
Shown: 1:04:46
